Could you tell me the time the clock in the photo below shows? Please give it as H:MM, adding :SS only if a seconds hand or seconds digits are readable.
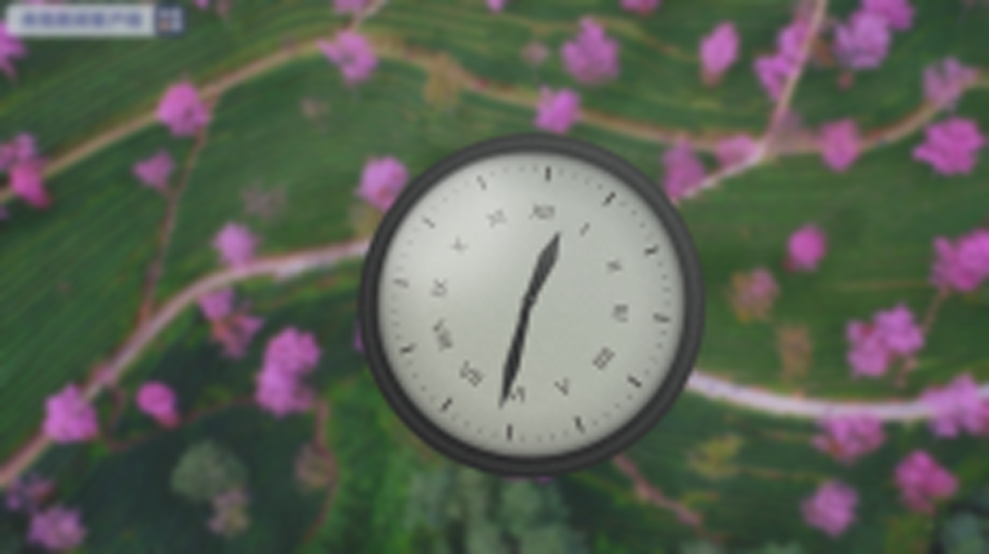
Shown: 12:31
